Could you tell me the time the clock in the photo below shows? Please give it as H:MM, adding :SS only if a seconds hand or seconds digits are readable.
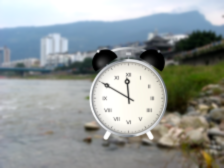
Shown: 11:50
